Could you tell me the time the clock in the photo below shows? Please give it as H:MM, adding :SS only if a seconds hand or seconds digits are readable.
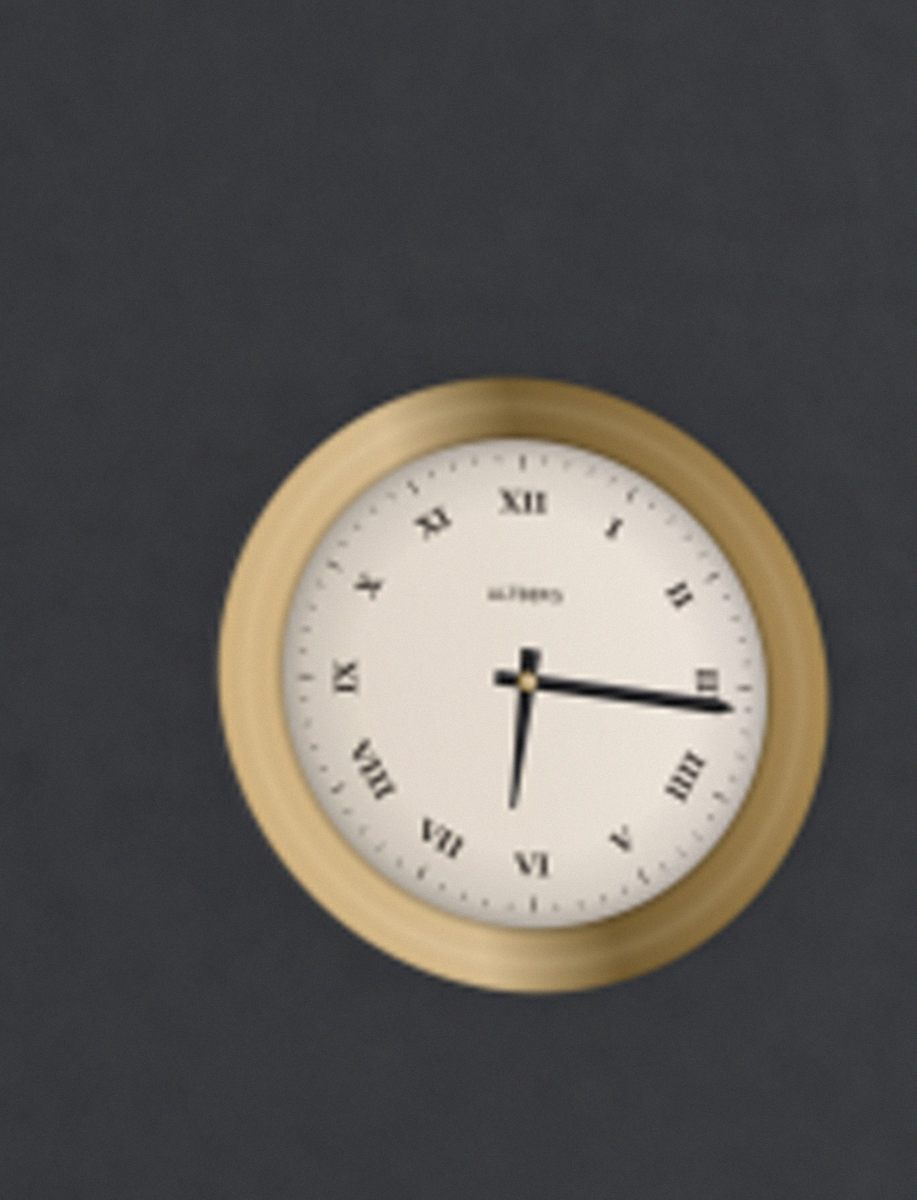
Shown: 6:16
